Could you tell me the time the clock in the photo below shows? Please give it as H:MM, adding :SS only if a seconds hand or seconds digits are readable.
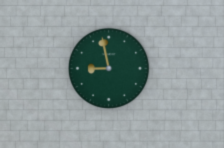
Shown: 8:58
